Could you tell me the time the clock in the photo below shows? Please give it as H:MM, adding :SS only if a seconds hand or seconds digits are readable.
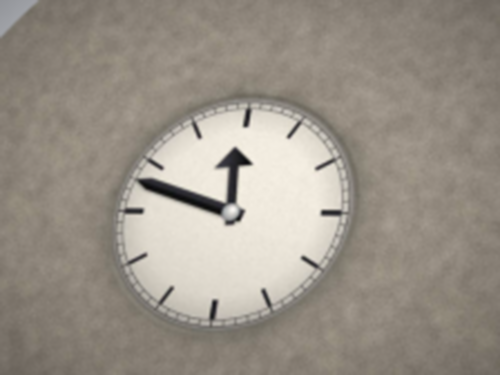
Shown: 11:48
